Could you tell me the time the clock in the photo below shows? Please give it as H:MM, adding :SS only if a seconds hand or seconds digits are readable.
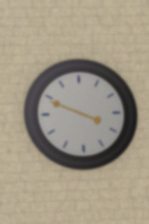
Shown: 3:49
